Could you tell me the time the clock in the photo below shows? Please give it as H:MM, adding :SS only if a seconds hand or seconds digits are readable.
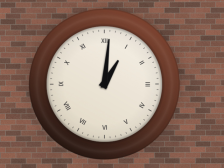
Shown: 1:01
